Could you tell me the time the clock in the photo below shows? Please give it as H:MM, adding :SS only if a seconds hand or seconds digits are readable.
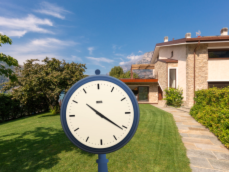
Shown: 10:21
